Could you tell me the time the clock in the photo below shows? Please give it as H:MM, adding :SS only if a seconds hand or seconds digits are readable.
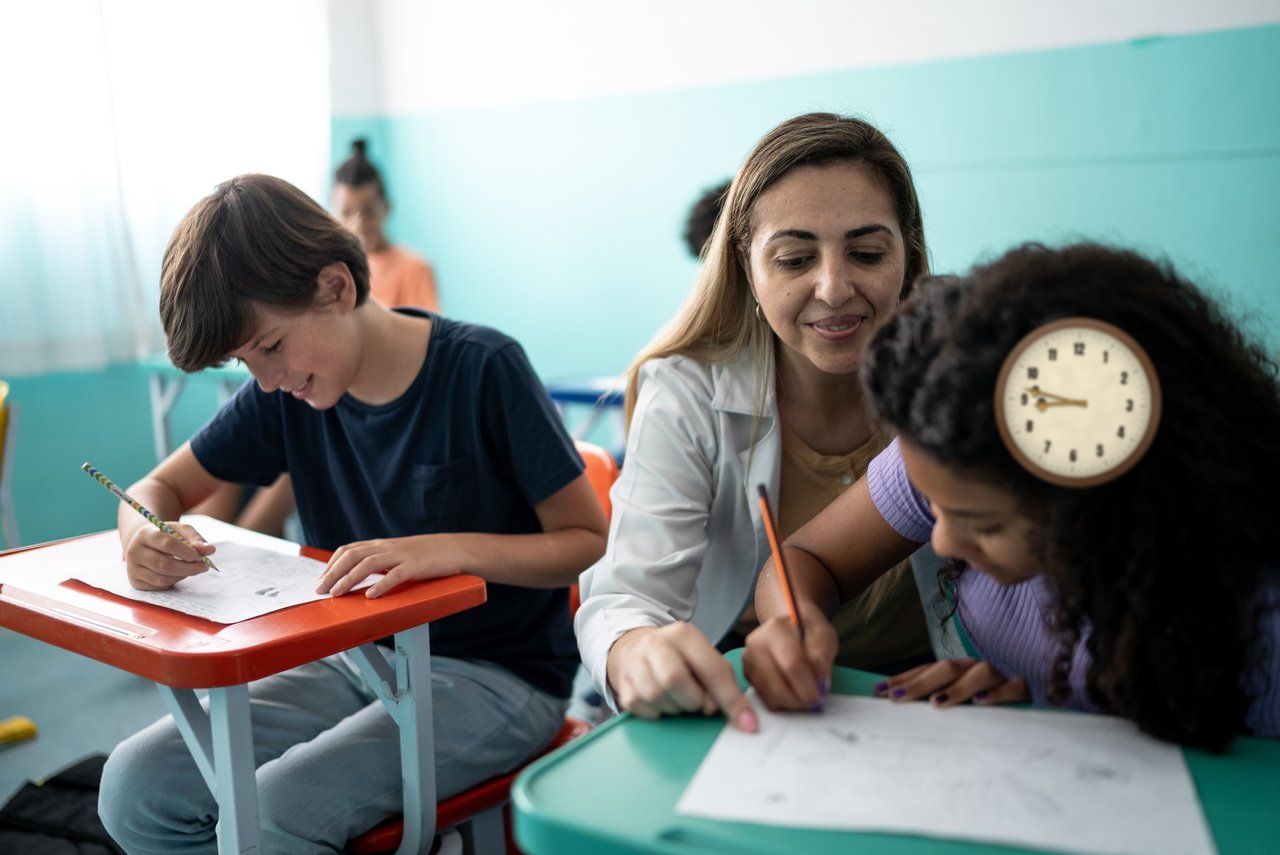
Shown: 8:47
